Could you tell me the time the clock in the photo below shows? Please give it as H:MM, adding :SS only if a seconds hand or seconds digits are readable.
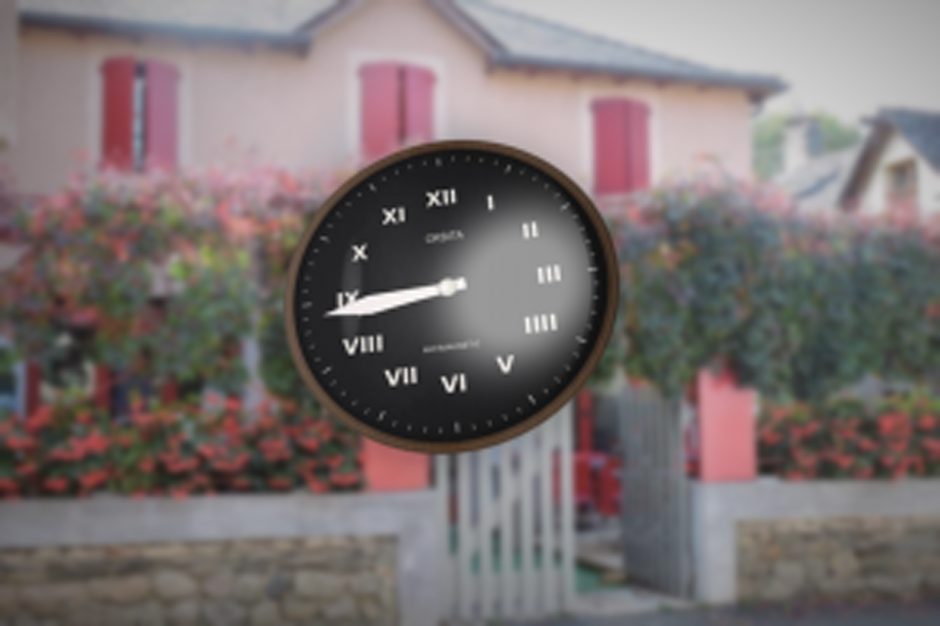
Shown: 8:44
